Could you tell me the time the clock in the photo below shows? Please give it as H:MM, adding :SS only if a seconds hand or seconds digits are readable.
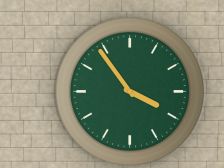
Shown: 3:54
